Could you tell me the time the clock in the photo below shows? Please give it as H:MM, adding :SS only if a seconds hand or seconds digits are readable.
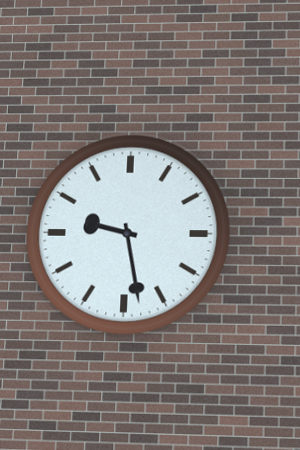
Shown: 9:28
